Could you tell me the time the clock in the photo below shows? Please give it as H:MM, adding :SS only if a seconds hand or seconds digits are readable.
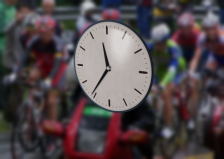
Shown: 11:36
